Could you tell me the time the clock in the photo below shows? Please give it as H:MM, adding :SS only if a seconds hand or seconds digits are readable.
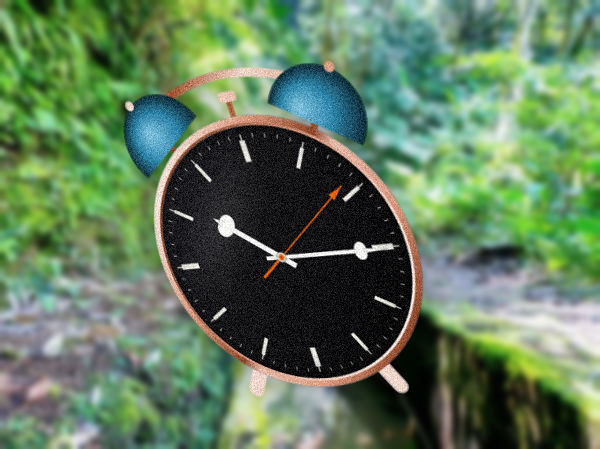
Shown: 10:15:09
